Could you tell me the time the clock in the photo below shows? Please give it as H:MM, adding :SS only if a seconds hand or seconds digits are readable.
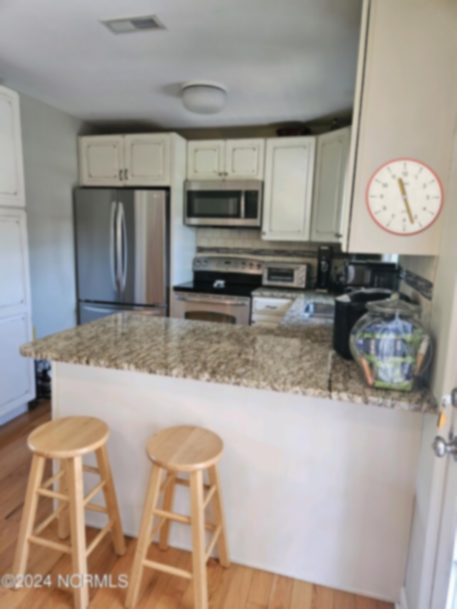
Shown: 11:27
